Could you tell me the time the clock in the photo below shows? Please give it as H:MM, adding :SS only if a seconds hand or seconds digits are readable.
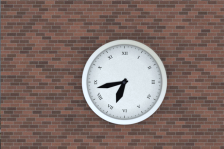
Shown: 6:43
